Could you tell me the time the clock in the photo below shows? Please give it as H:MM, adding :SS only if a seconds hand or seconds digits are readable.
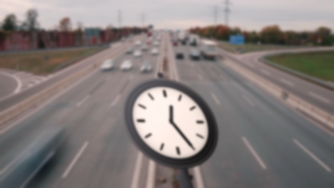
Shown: 12:25
